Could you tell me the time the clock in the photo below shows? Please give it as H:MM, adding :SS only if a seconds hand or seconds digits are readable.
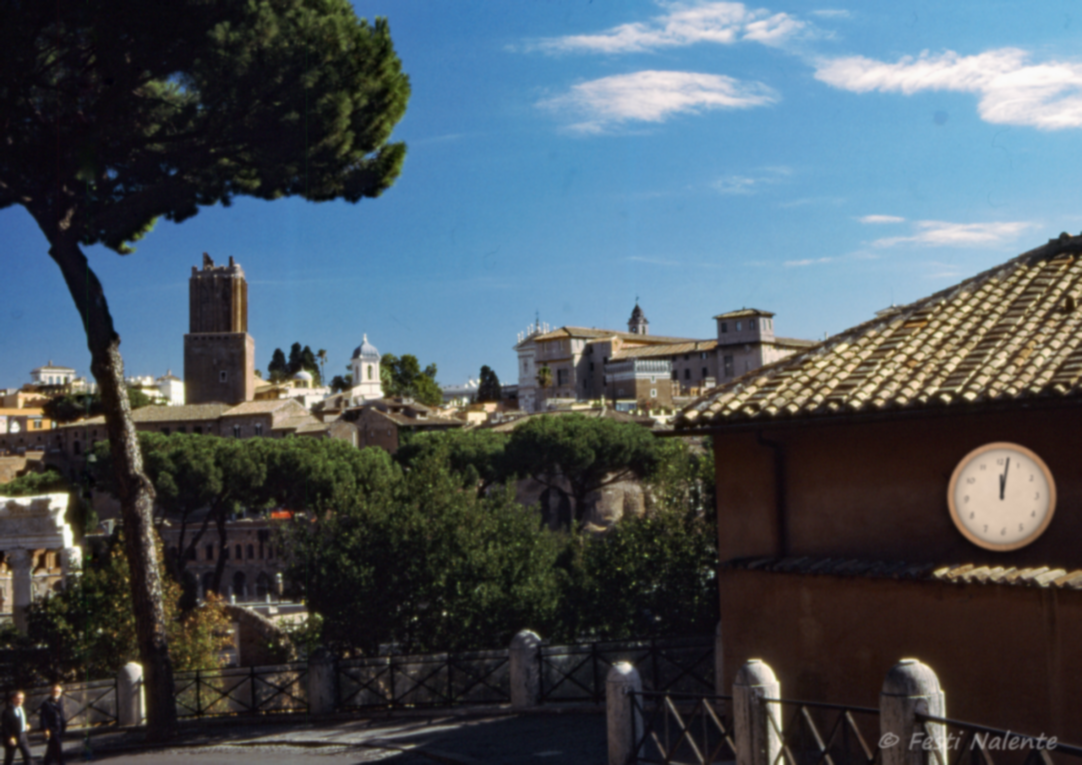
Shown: 12:02
